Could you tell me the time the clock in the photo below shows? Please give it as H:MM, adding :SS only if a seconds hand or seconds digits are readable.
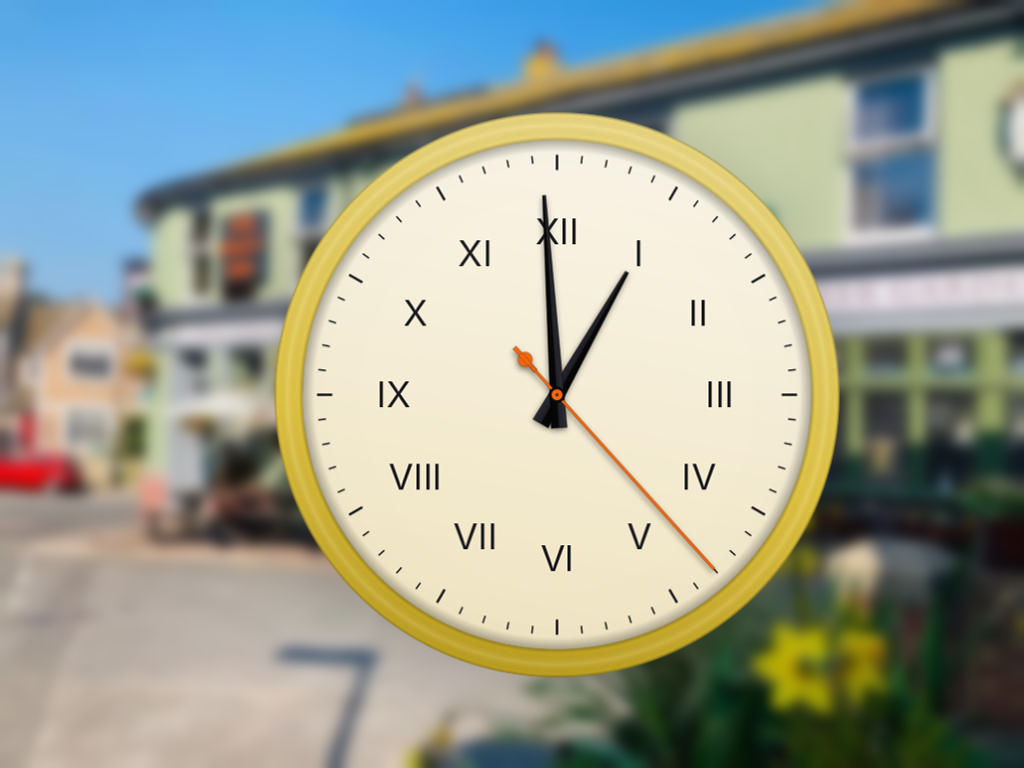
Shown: 12:59:23
